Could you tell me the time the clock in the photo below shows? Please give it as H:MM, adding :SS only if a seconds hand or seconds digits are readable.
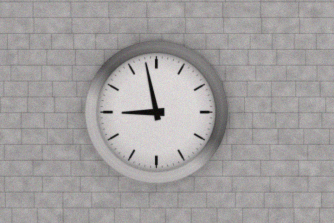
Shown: 8:58
